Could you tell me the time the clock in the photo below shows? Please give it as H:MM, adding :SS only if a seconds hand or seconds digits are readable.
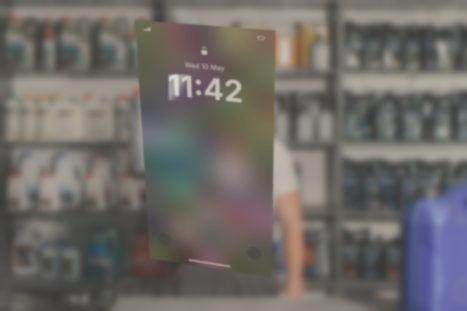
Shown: 11:42
